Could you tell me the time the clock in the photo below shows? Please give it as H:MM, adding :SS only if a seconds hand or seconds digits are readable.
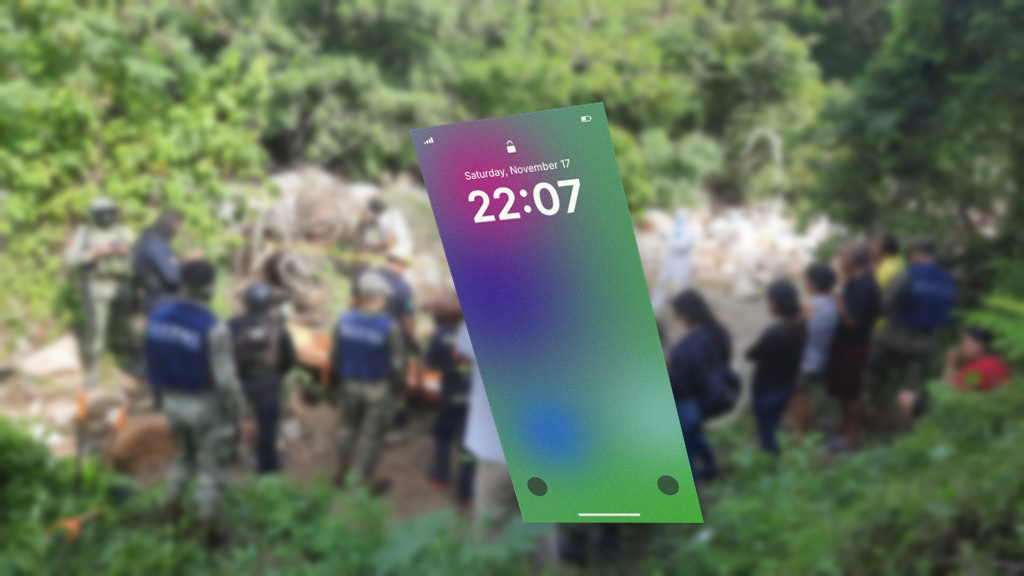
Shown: 22:07
